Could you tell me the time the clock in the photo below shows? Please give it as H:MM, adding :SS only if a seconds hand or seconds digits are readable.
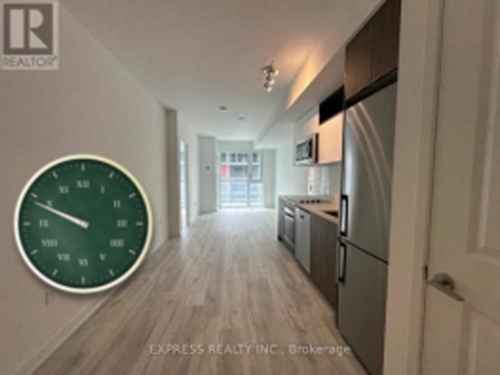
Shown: 9:49
